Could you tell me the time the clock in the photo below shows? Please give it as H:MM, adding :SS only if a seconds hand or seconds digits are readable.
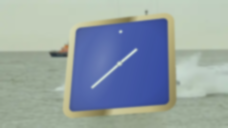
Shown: 1:38
